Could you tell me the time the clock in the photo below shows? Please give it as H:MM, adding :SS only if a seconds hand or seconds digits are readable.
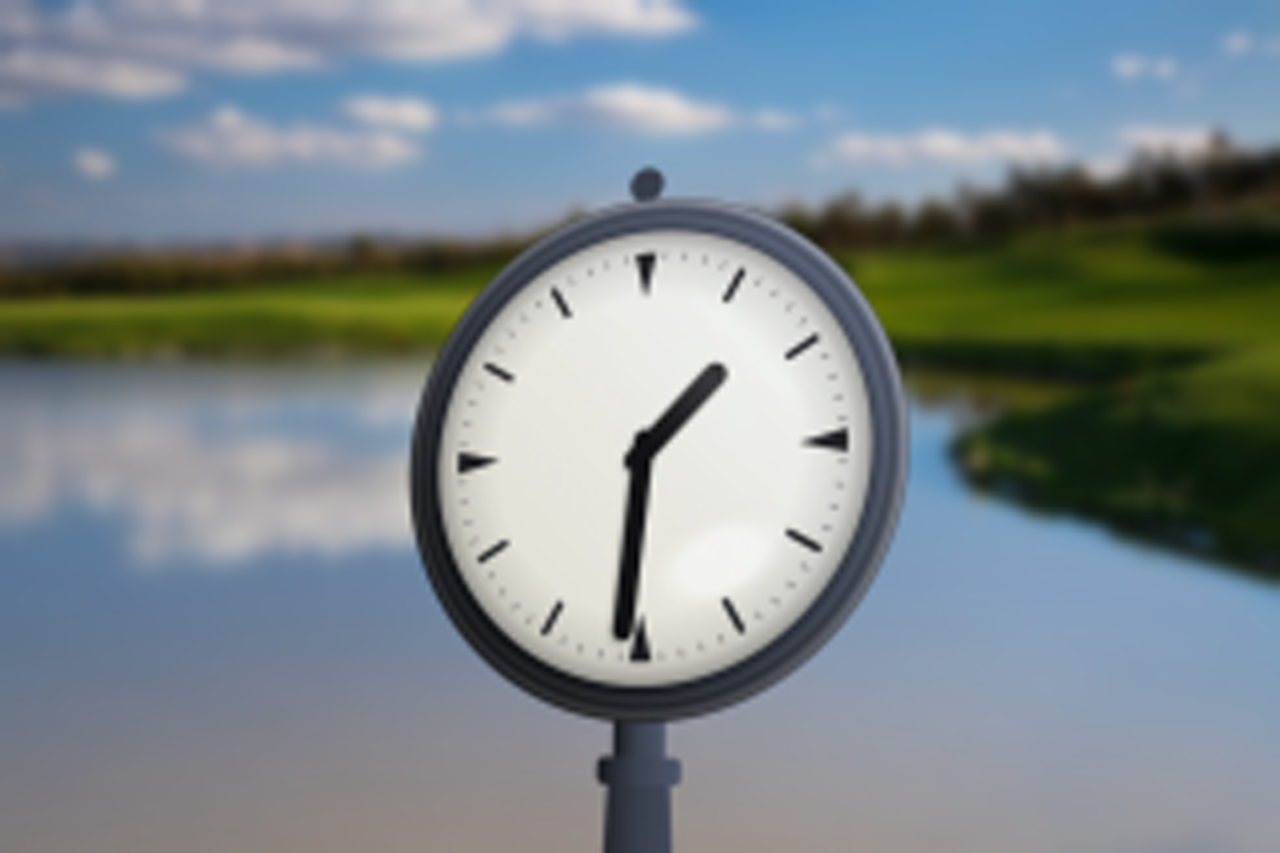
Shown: 1:31
